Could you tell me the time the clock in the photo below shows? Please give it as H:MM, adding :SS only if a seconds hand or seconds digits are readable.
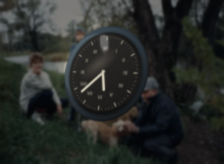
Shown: 5:38
